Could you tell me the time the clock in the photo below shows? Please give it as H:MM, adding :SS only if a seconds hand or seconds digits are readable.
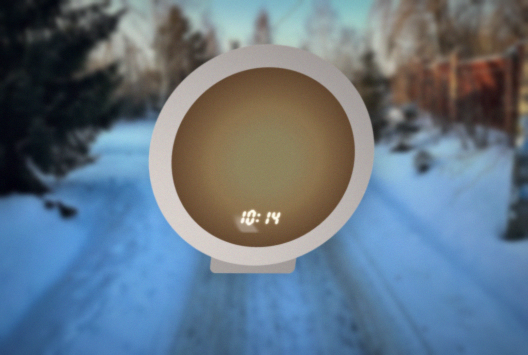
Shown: 10:14
